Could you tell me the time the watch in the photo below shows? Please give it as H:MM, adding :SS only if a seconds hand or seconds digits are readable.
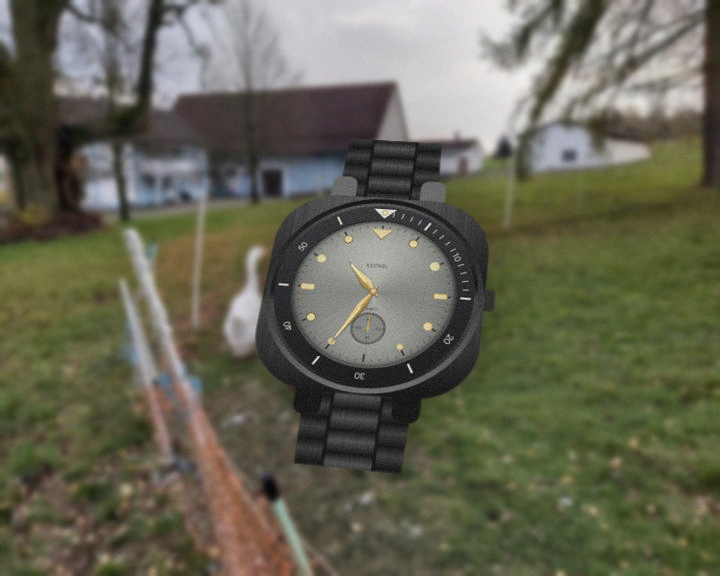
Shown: 10:35
